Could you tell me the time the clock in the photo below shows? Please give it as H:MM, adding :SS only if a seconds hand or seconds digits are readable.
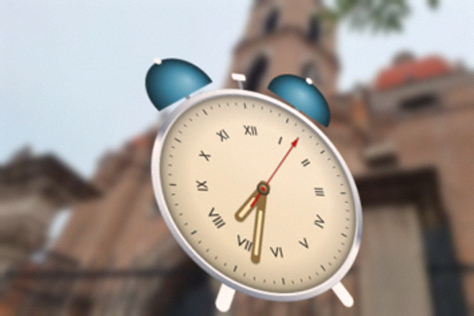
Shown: 7:33:07
